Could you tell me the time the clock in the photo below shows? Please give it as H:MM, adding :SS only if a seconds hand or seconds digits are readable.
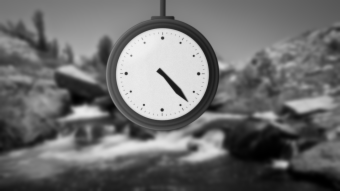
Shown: 4:23
